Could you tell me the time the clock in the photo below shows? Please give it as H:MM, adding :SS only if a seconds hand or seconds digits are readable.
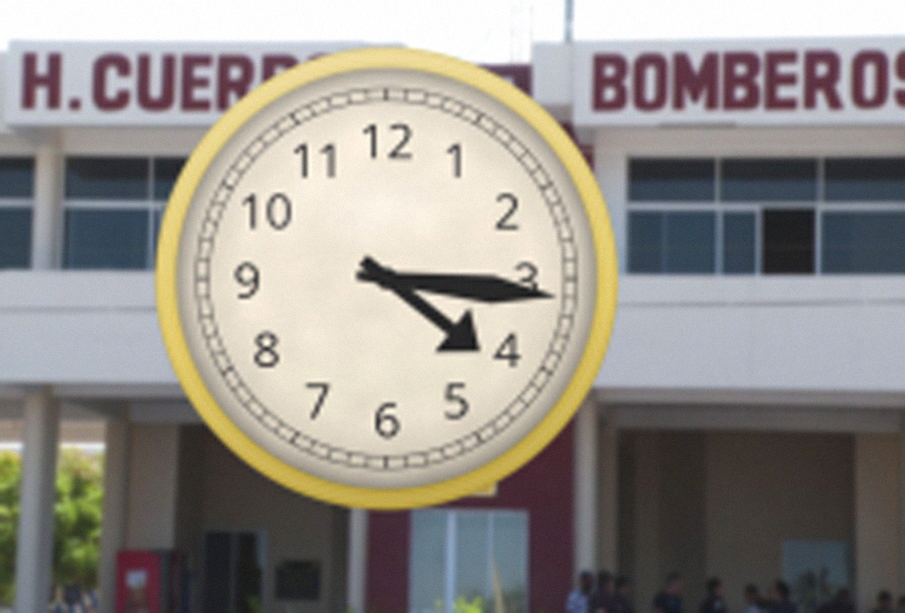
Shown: 4:16
